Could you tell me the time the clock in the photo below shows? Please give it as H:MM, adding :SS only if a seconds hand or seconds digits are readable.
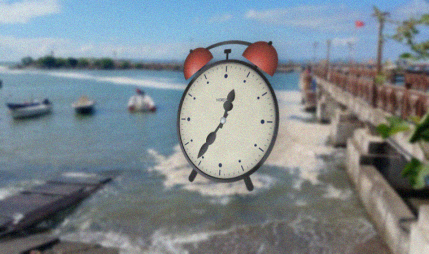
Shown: 12:36
